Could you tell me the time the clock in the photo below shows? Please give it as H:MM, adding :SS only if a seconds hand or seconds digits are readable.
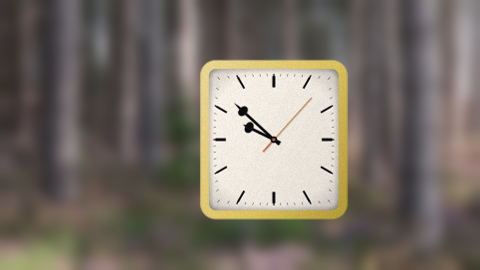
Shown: 9:52:07
